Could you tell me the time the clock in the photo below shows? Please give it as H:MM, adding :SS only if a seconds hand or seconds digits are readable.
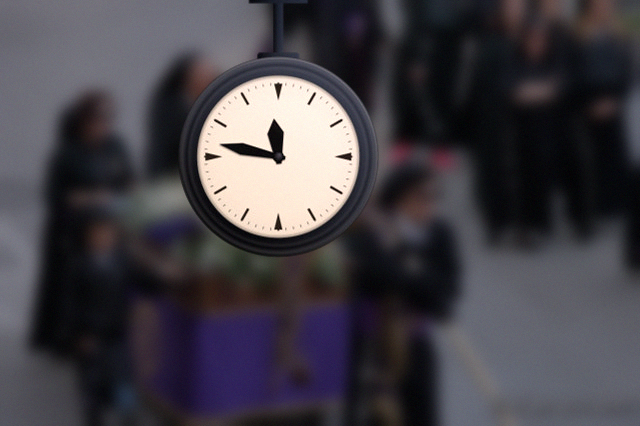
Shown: 11:47
